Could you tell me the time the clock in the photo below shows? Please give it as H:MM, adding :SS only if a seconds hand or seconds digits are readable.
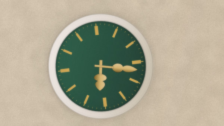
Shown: 6:17
